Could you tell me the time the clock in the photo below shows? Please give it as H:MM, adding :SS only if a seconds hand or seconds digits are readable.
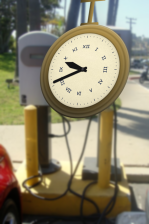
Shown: 9:41
